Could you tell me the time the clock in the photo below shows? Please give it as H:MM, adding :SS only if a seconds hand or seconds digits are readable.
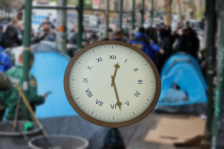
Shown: 12:28
